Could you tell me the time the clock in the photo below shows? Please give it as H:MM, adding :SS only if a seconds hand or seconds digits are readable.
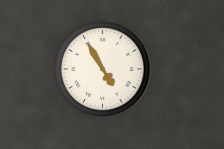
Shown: 4:55
